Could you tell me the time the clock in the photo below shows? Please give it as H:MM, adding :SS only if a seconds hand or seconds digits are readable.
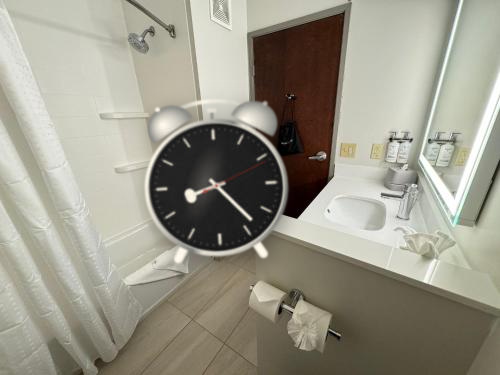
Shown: 8:23:11
